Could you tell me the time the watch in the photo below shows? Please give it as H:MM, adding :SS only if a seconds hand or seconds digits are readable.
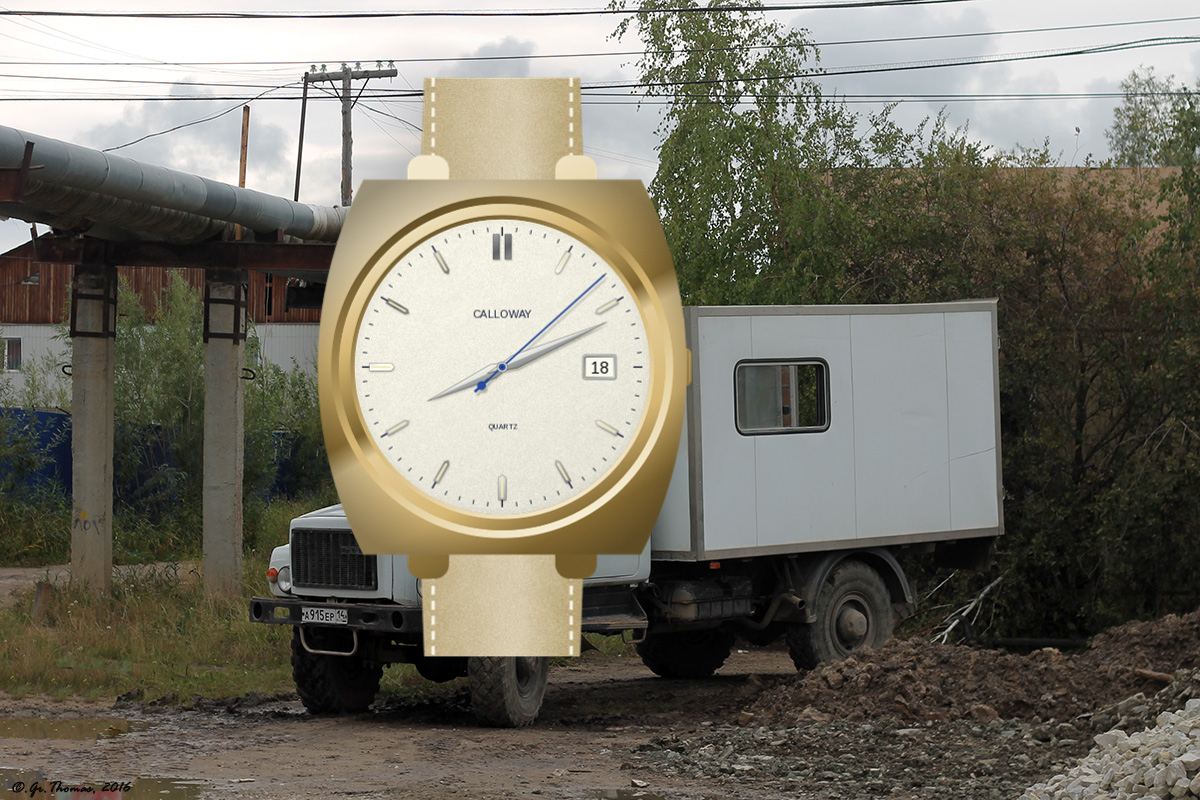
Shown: 8:11:08
